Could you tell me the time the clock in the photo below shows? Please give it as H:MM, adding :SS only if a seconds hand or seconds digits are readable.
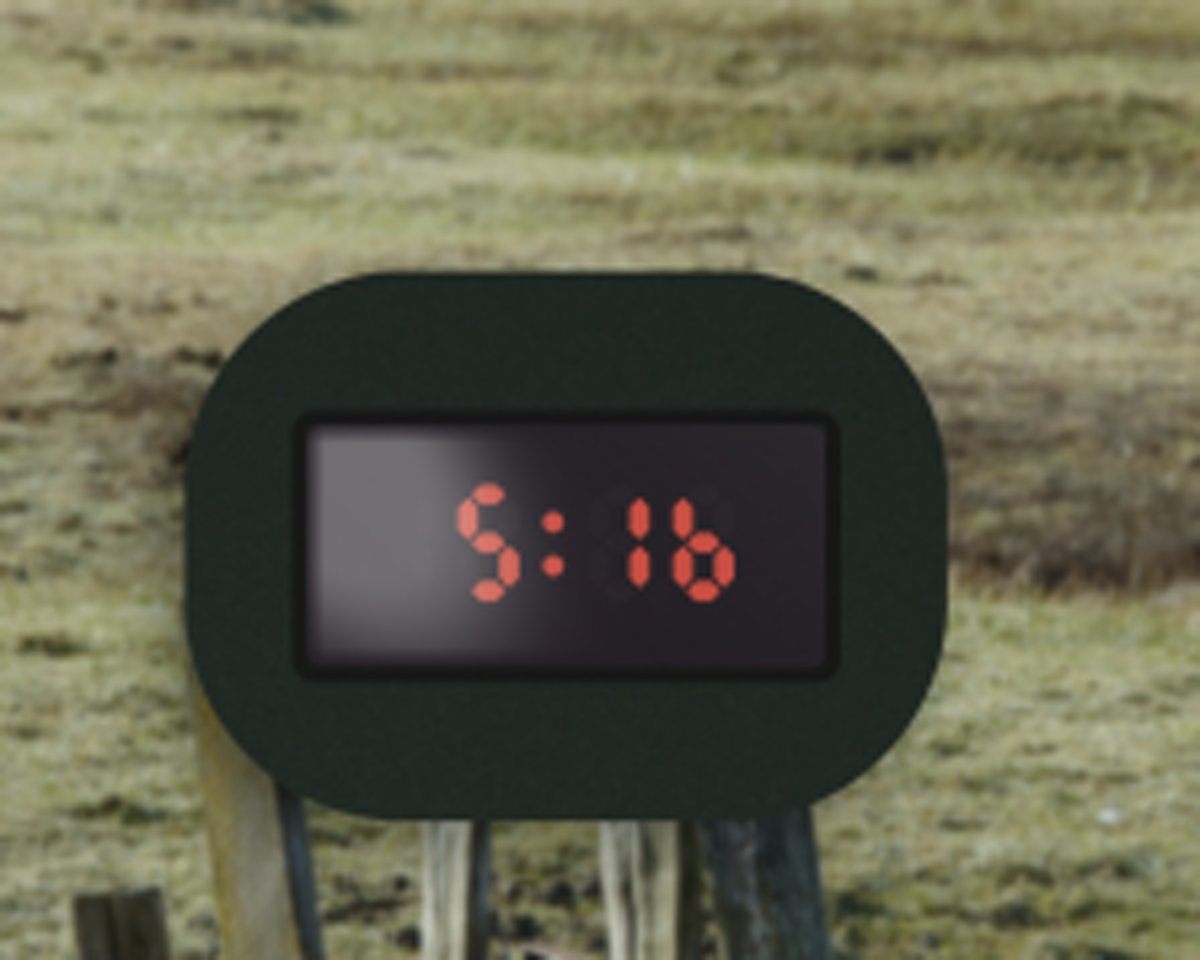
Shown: 5:16
